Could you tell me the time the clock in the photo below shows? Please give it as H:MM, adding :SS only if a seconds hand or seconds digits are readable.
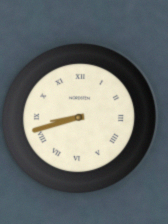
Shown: 8:42
